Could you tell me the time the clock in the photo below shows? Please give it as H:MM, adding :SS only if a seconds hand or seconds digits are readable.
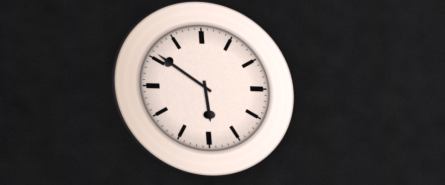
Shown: 5:51
